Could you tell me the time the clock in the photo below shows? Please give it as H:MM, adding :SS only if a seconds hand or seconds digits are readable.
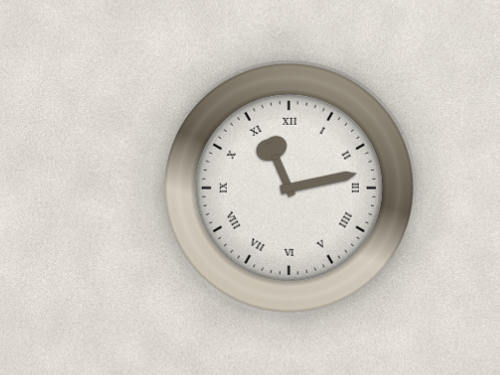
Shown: 11:13
